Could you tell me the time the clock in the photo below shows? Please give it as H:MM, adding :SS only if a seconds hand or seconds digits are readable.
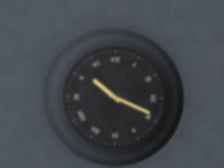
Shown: 10:19
